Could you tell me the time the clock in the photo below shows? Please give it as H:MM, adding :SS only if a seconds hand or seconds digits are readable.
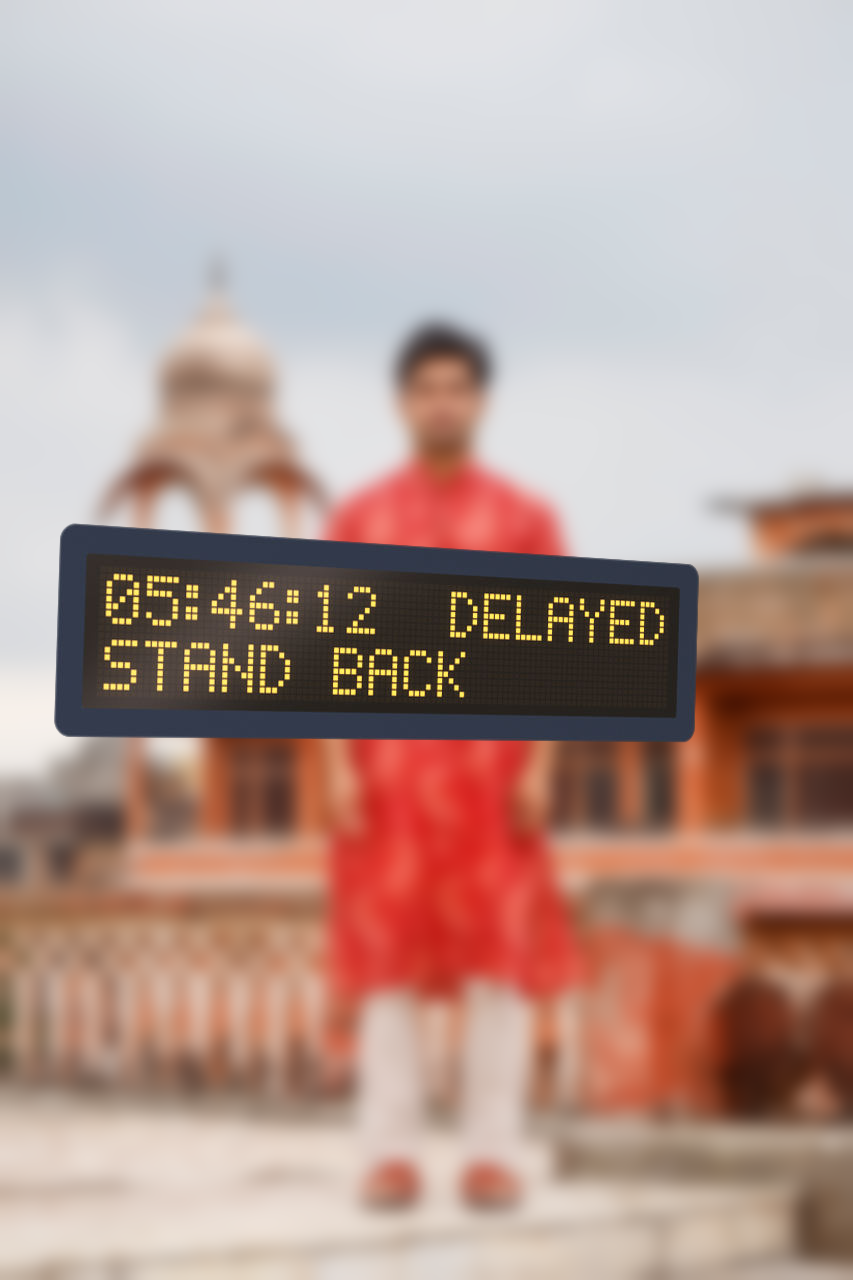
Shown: 5:46:12
